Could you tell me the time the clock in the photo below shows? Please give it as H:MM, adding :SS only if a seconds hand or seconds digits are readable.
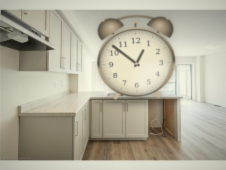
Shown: 12:52
